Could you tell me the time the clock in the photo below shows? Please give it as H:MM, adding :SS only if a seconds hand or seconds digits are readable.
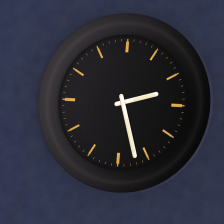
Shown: 2:27
